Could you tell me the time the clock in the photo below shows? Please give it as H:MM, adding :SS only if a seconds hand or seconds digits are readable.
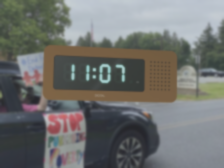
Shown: 11:07
